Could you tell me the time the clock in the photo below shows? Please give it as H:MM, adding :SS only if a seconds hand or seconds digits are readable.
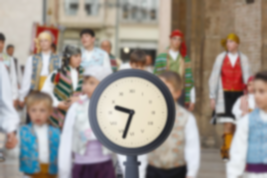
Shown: 9:33
